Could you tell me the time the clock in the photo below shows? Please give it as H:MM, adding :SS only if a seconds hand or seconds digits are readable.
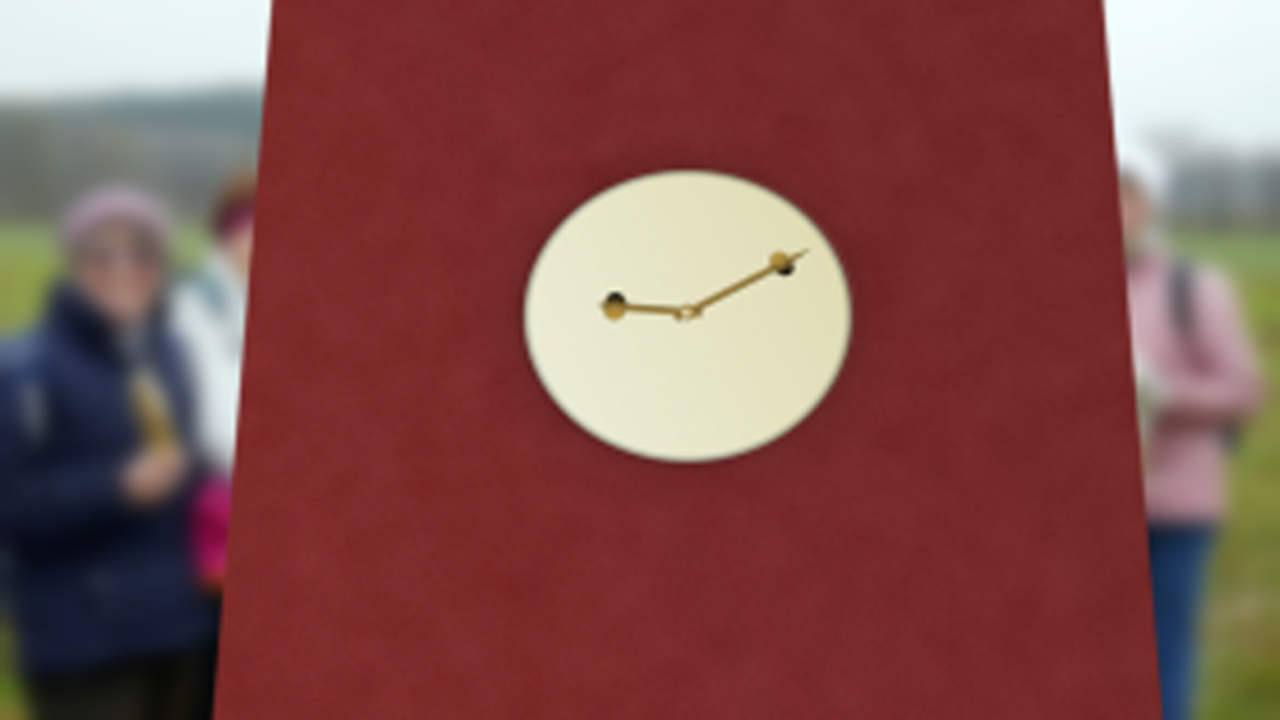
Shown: 9:10
